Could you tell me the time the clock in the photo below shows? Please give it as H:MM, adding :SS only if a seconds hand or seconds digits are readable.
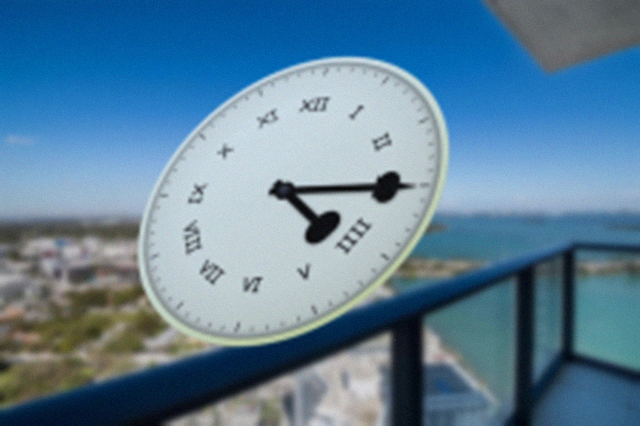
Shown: 4:15
